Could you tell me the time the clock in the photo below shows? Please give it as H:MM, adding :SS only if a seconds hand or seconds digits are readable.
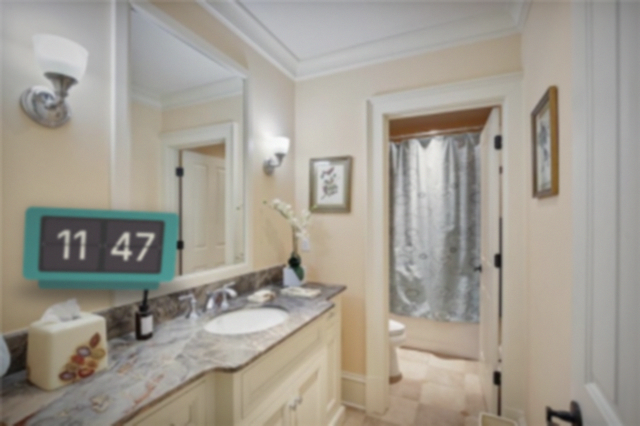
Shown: 11:47
